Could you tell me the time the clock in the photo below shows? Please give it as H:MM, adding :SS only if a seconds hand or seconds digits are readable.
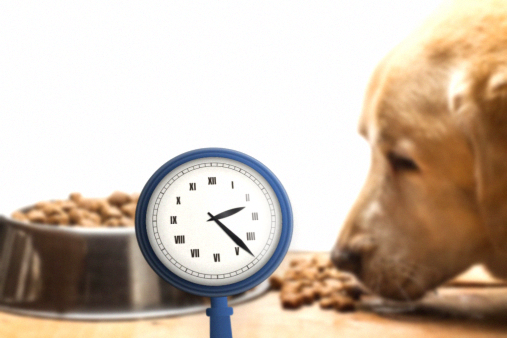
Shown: 2:23
